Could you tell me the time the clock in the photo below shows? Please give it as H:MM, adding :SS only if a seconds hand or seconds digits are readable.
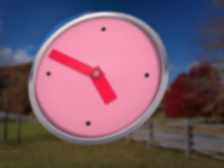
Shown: 4:49
